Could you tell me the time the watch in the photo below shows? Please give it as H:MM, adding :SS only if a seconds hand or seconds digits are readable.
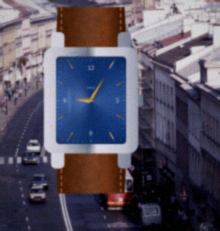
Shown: 9:05
